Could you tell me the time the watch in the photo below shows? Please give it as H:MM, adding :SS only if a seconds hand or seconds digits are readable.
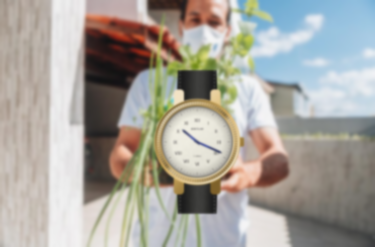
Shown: 10:19
